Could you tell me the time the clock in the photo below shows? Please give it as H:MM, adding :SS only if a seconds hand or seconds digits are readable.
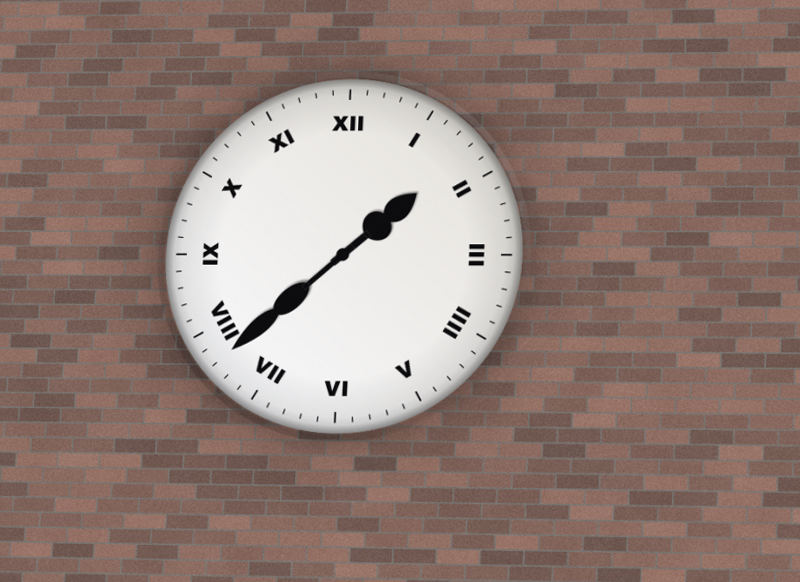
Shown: 1:38
